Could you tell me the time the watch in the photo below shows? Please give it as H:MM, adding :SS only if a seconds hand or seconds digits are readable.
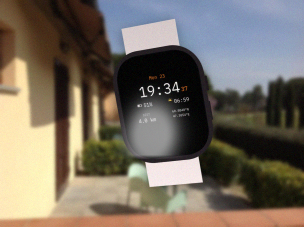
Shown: 19:34
